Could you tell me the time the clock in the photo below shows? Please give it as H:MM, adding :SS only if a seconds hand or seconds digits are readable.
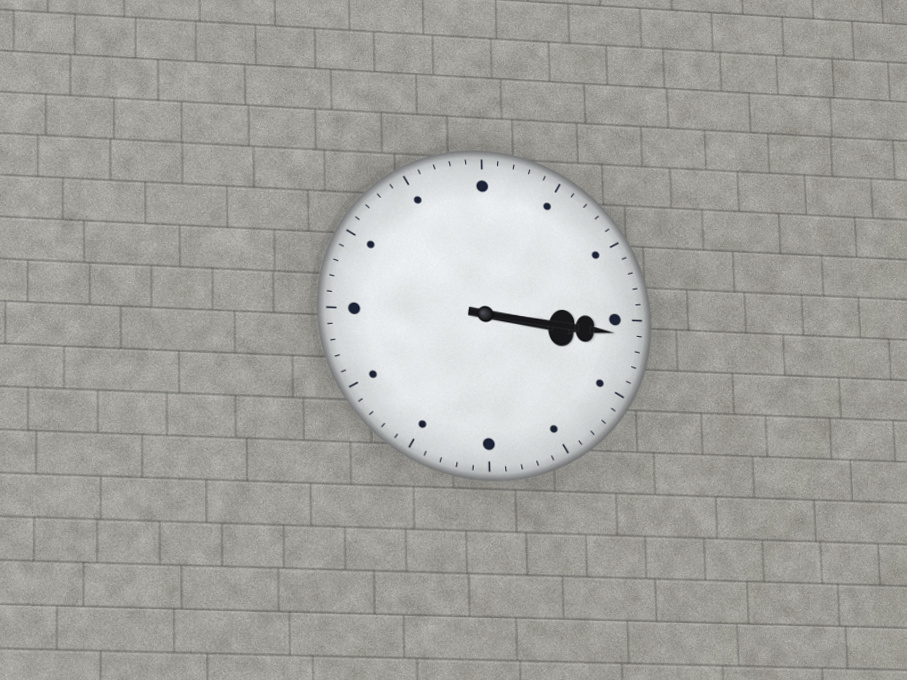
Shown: 3:16
